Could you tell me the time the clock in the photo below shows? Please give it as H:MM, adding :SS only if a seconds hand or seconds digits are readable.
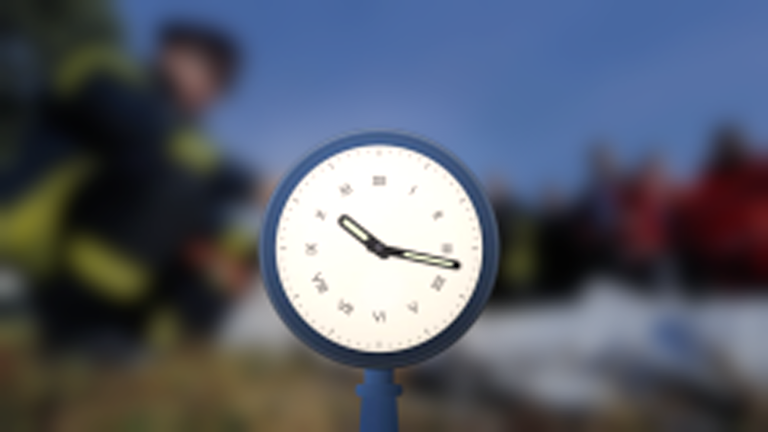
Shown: 10:17
